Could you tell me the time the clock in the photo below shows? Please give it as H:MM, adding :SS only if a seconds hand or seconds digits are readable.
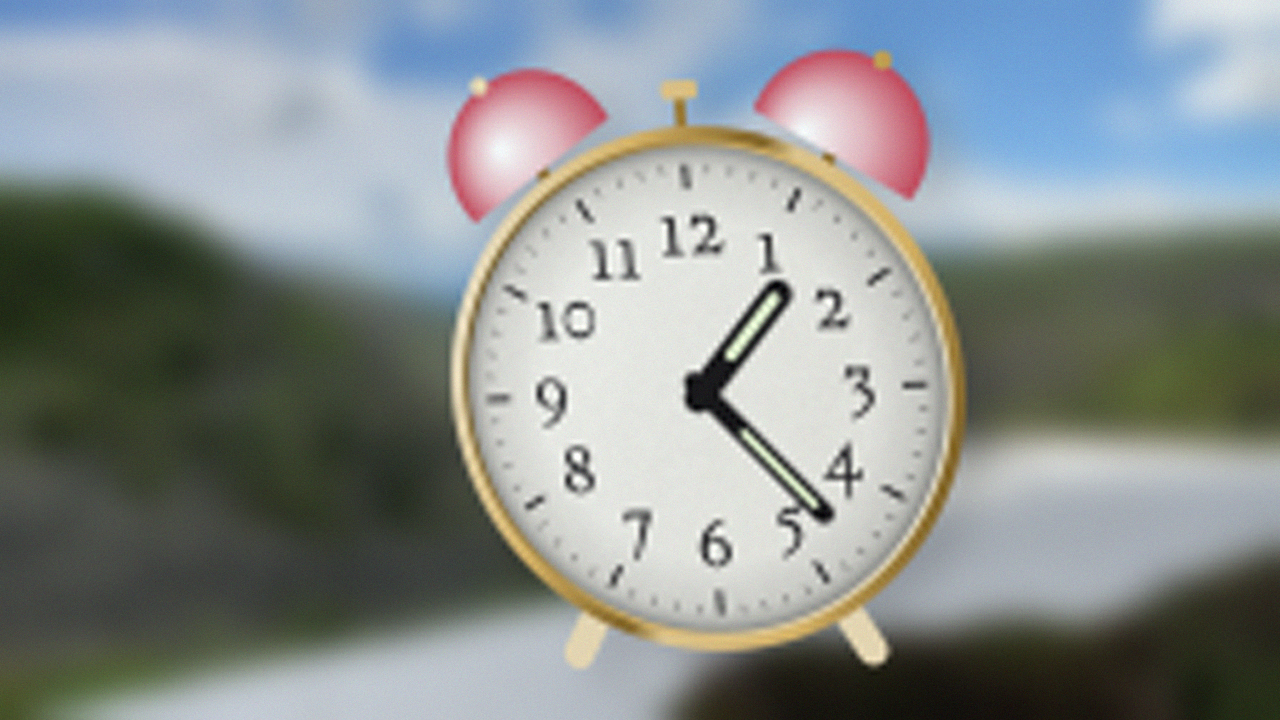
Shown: 1:23
